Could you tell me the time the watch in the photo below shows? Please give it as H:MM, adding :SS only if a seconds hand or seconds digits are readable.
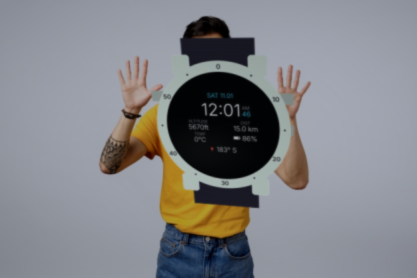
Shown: 12:01
